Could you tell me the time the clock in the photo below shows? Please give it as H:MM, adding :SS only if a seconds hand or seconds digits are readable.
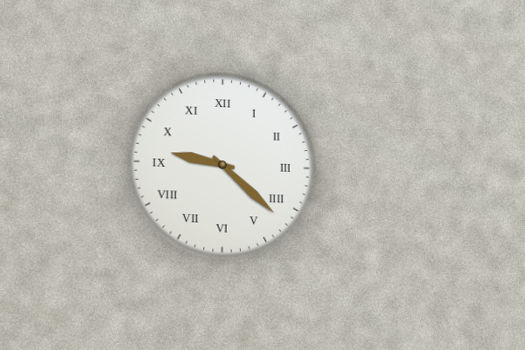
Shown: 9:22
